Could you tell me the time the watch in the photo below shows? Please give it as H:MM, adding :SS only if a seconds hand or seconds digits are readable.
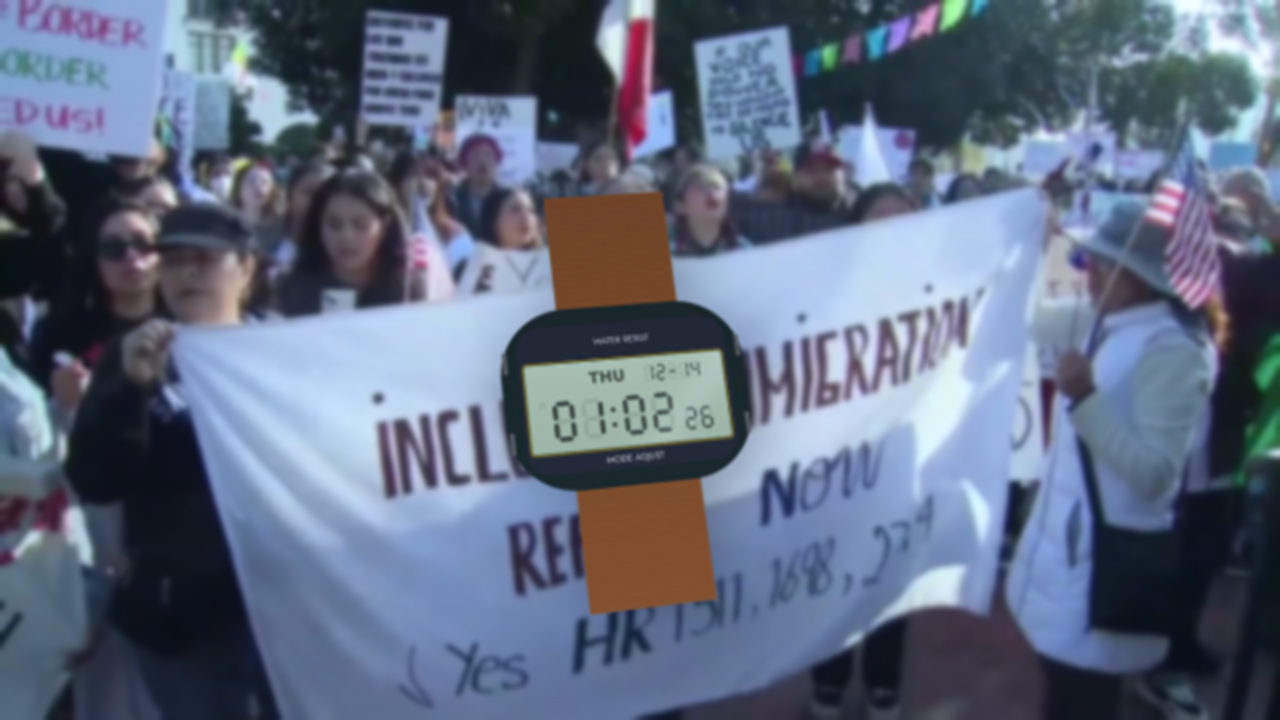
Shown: 1:02:26
